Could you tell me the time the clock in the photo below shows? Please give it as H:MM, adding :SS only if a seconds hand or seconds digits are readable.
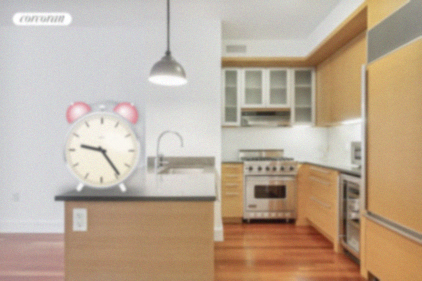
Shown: 9:24
